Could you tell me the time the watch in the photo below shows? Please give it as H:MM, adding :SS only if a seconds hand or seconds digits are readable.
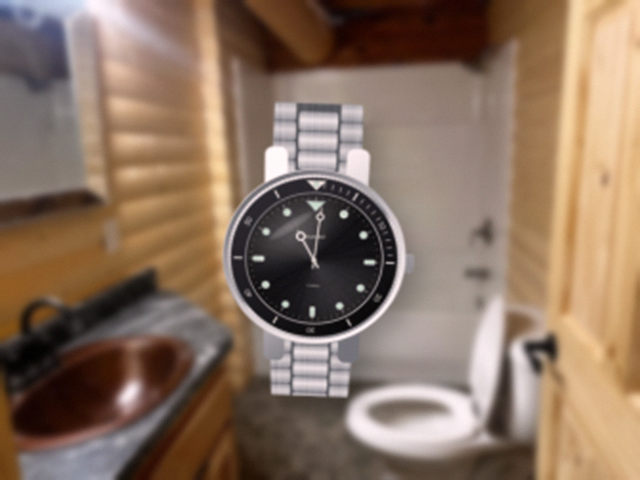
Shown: 11:01
